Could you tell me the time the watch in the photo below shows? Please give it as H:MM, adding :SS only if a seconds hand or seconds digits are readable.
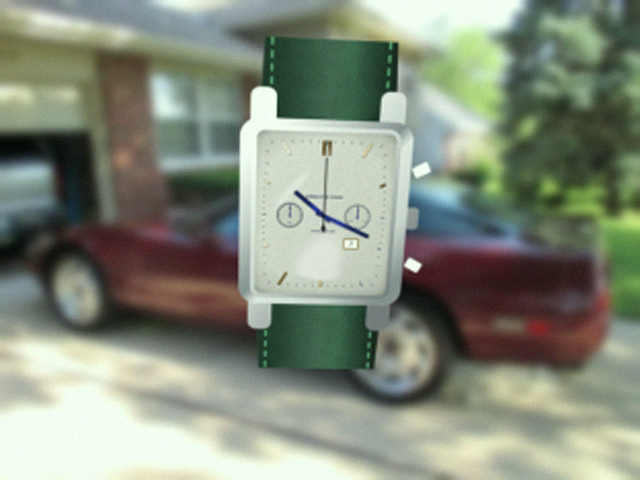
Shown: 10:19
